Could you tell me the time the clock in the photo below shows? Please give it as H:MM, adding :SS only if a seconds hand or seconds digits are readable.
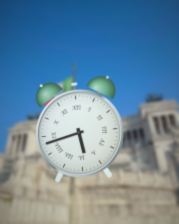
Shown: 5:43
